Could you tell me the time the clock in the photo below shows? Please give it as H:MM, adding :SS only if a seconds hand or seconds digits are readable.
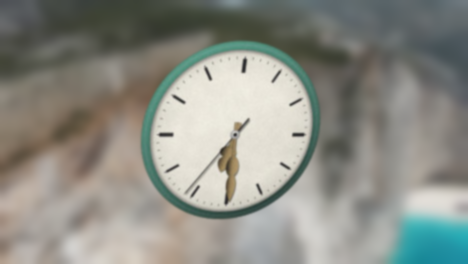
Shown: 6:29:36
